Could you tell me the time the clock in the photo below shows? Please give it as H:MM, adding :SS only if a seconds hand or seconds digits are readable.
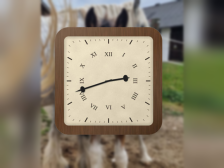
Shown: 2:42
